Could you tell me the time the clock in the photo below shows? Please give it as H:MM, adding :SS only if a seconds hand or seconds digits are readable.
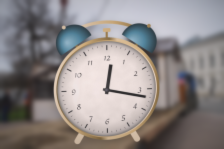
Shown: 12:17
